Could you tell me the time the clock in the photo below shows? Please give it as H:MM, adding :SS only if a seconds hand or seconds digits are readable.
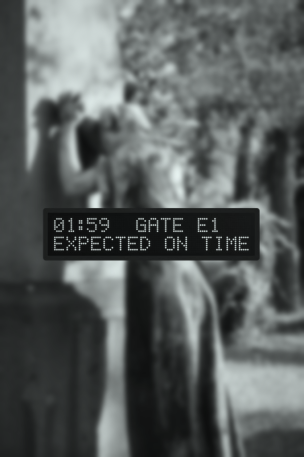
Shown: 1:59
